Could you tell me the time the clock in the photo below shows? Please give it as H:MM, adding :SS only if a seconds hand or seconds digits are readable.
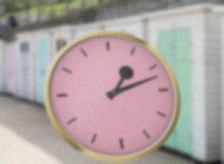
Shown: 1:12
